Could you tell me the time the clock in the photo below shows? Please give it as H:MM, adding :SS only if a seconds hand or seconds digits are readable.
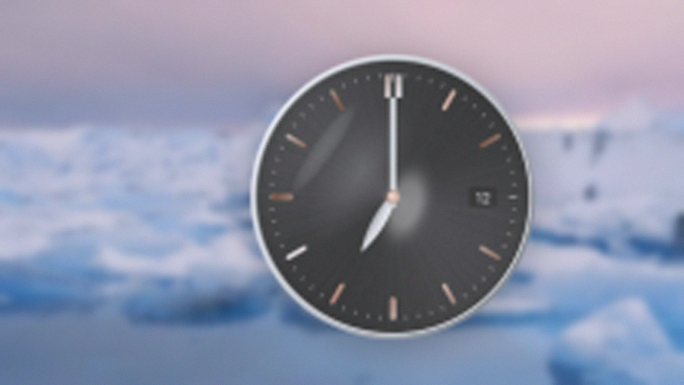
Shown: 7:00
